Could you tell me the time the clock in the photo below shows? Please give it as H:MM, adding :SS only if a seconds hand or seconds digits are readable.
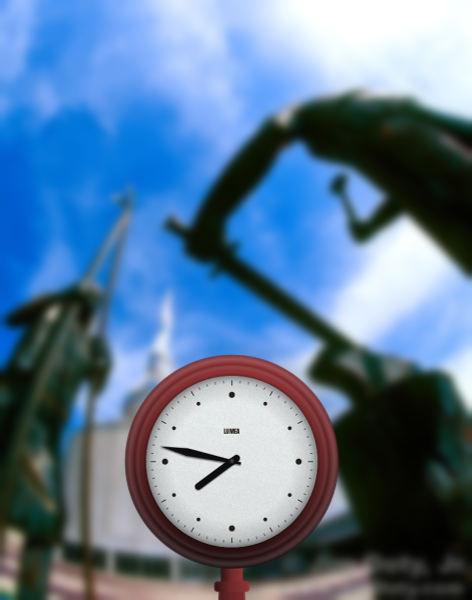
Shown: 7:47
